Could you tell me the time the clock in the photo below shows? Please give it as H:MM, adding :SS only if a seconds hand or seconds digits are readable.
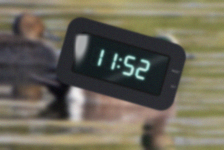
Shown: 11:52
